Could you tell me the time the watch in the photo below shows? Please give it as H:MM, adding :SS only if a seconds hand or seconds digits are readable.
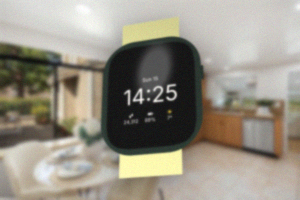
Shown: 14:25
